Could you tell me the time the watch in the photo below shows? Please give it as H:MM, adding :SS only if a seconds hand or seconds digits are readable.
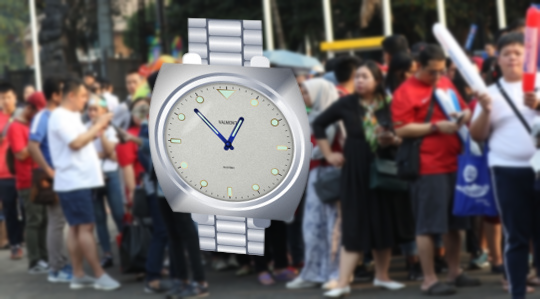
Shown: 12:53
